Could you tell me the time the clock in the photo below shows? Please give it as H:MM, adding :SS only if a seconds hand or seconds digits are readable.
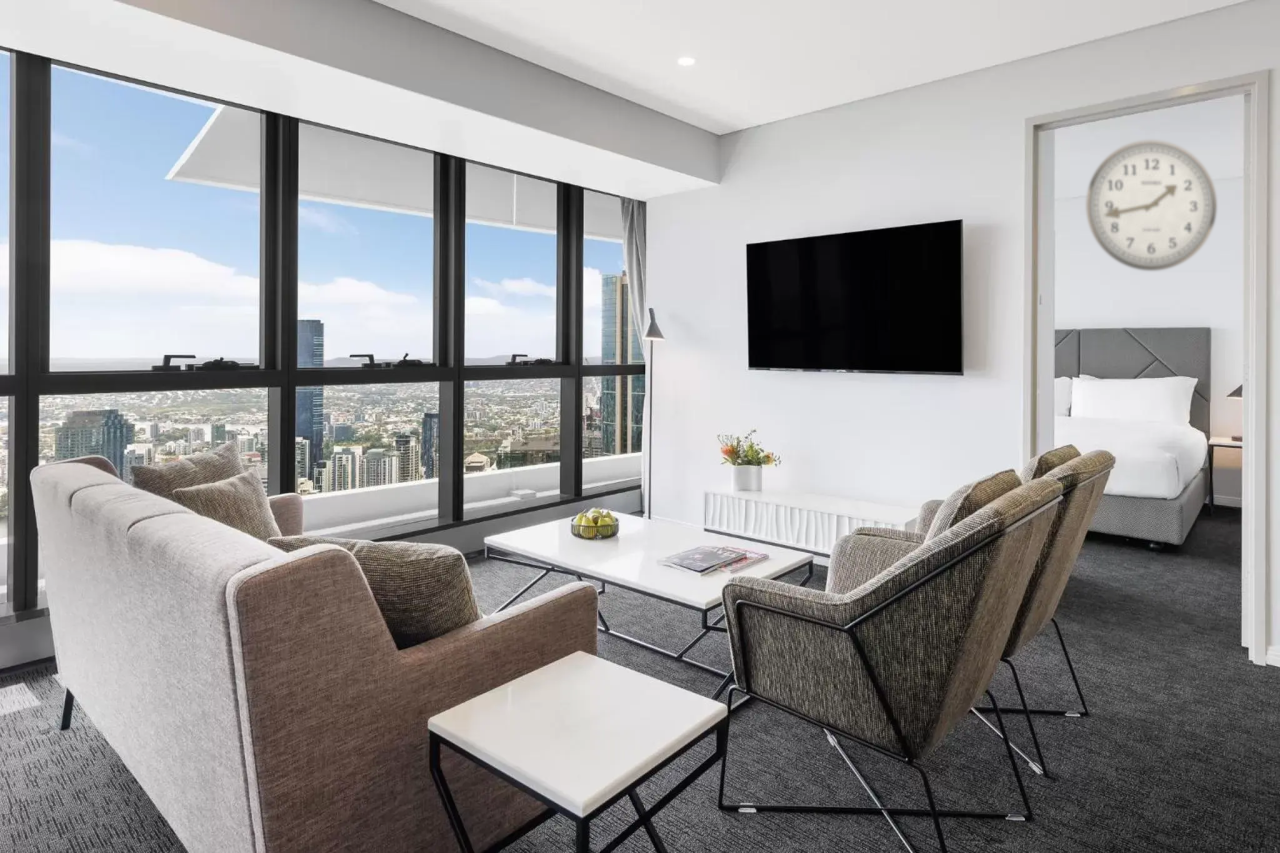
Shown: 1:43
